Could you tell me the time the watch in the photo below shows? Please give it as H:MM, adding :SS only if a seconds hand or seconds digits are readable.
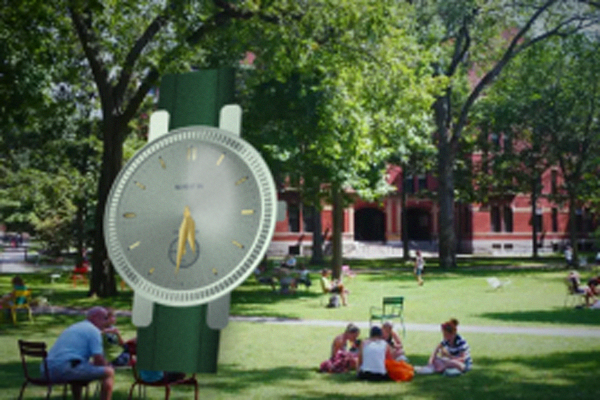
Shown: 5:31
